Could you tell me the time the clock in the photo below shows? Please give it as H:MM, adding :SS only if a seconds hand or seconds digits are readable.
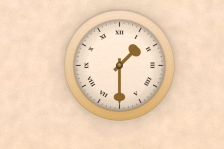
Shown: 1:30
